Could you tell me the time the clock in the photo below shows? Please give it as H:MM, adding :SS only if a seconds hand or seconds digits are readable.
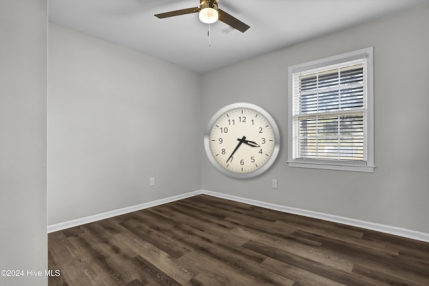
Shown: 3:36
